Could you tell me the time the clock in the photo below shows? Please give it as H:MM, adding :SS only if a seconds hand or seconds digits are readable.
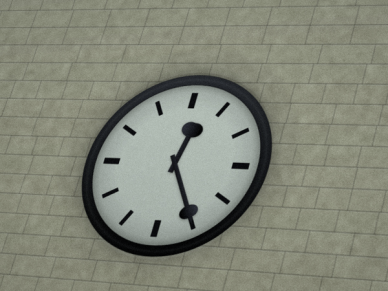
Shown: 12:25
